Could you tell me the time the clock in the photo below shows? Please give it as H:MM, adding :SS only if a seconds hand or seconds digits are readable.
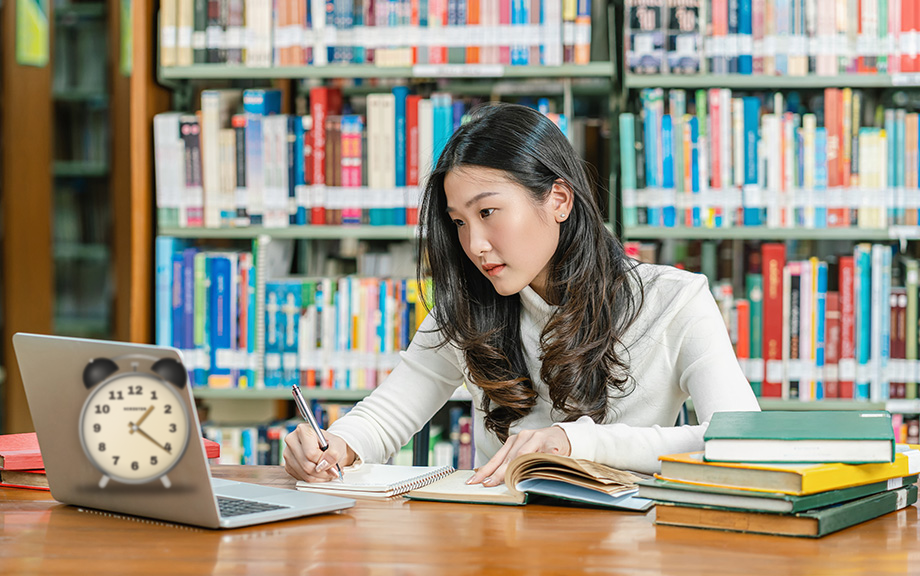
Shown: 1:21
